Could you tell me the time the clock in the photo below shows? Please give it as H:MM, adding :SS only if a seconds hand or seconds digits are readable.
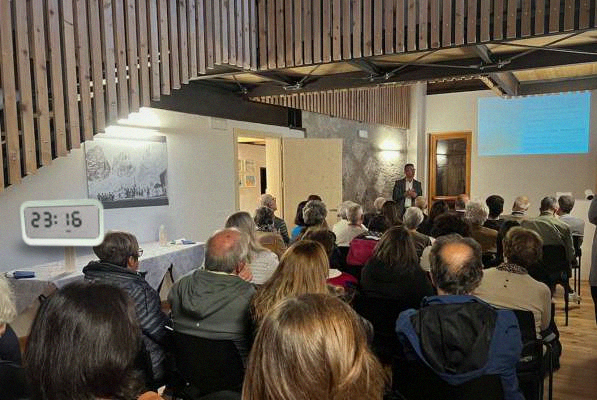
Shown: 23:16
